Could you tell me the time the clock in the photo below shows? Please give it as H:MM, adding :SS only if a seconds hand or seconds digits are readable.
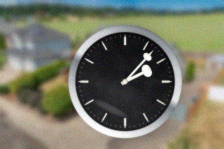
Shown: 2:07
